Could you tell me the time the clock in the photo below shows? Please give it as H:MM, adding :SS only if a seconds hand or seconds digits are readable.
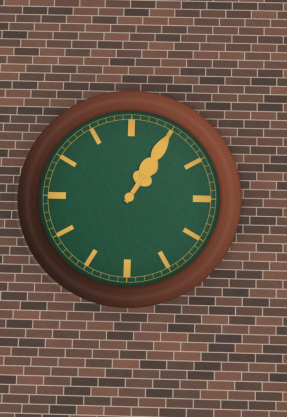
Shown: 1:05
